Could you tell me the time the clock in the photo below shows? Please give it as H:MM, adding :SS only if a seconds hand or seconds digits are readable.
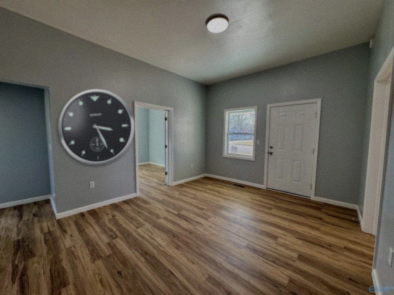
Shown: 3:26
